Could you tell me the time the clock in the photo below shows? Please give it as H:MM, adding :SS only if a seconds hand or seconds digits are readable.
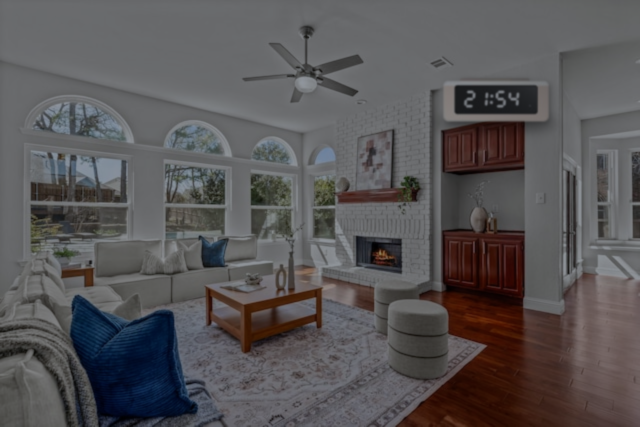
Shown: 21:54
